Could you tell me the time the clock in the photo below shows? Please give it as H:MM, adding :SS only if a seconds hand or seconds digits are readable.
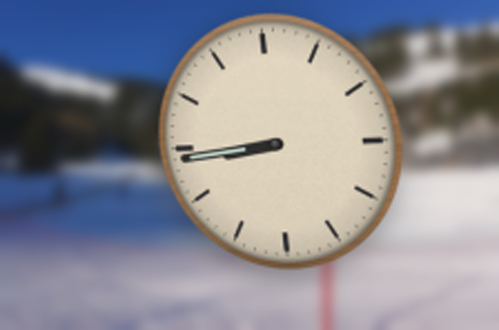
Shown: 8:44
